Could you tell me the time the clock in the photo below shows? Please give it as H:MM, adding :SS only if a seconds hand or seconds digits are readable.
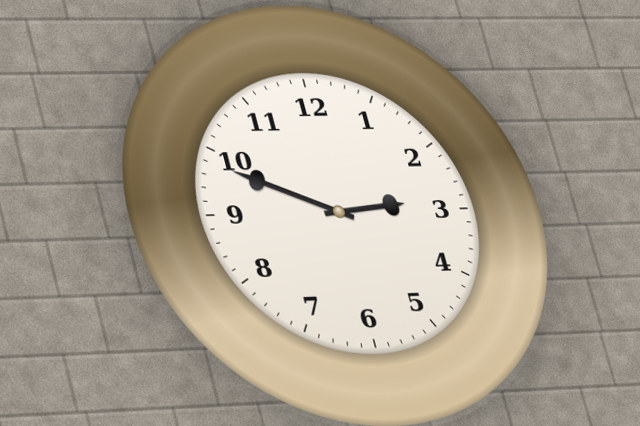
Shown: 2:49
